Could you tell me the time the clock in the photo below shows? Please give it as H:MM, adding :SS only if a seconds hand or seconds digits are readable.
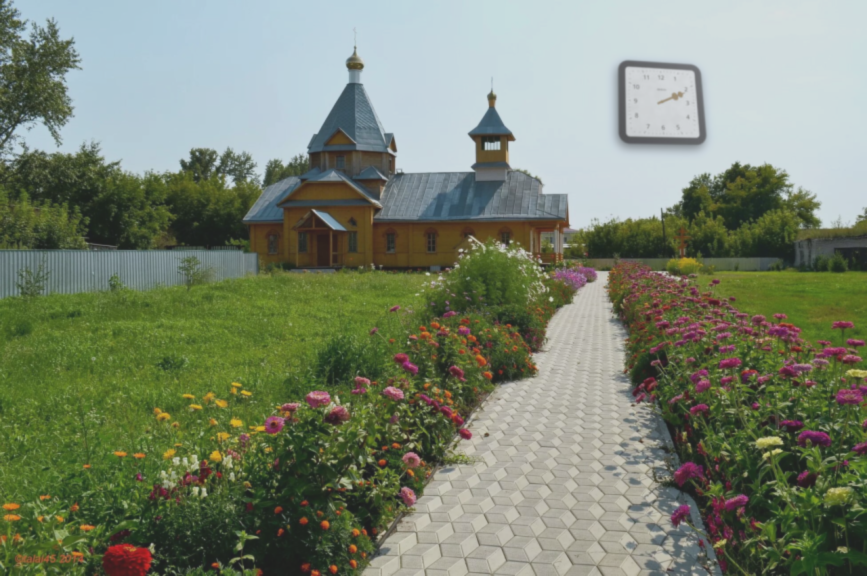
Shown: 2:11
